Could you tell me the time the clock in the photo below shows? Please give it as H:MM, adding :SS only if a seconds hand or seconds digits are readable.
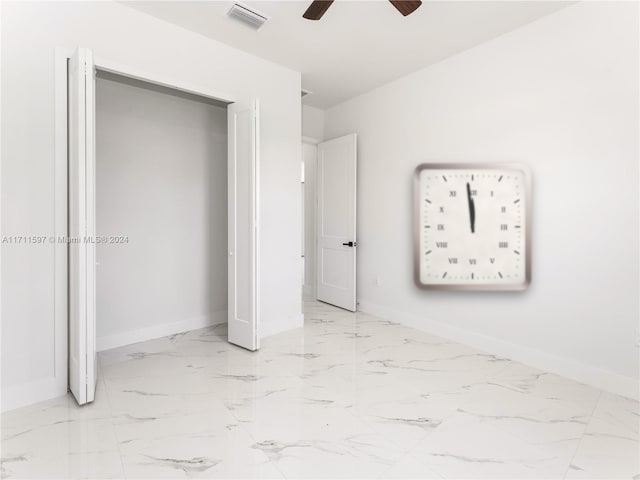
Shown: 11:59
